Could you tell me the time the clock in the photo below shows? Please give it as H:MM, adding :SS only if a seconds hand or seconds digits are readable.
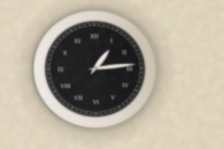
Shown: 1:14
